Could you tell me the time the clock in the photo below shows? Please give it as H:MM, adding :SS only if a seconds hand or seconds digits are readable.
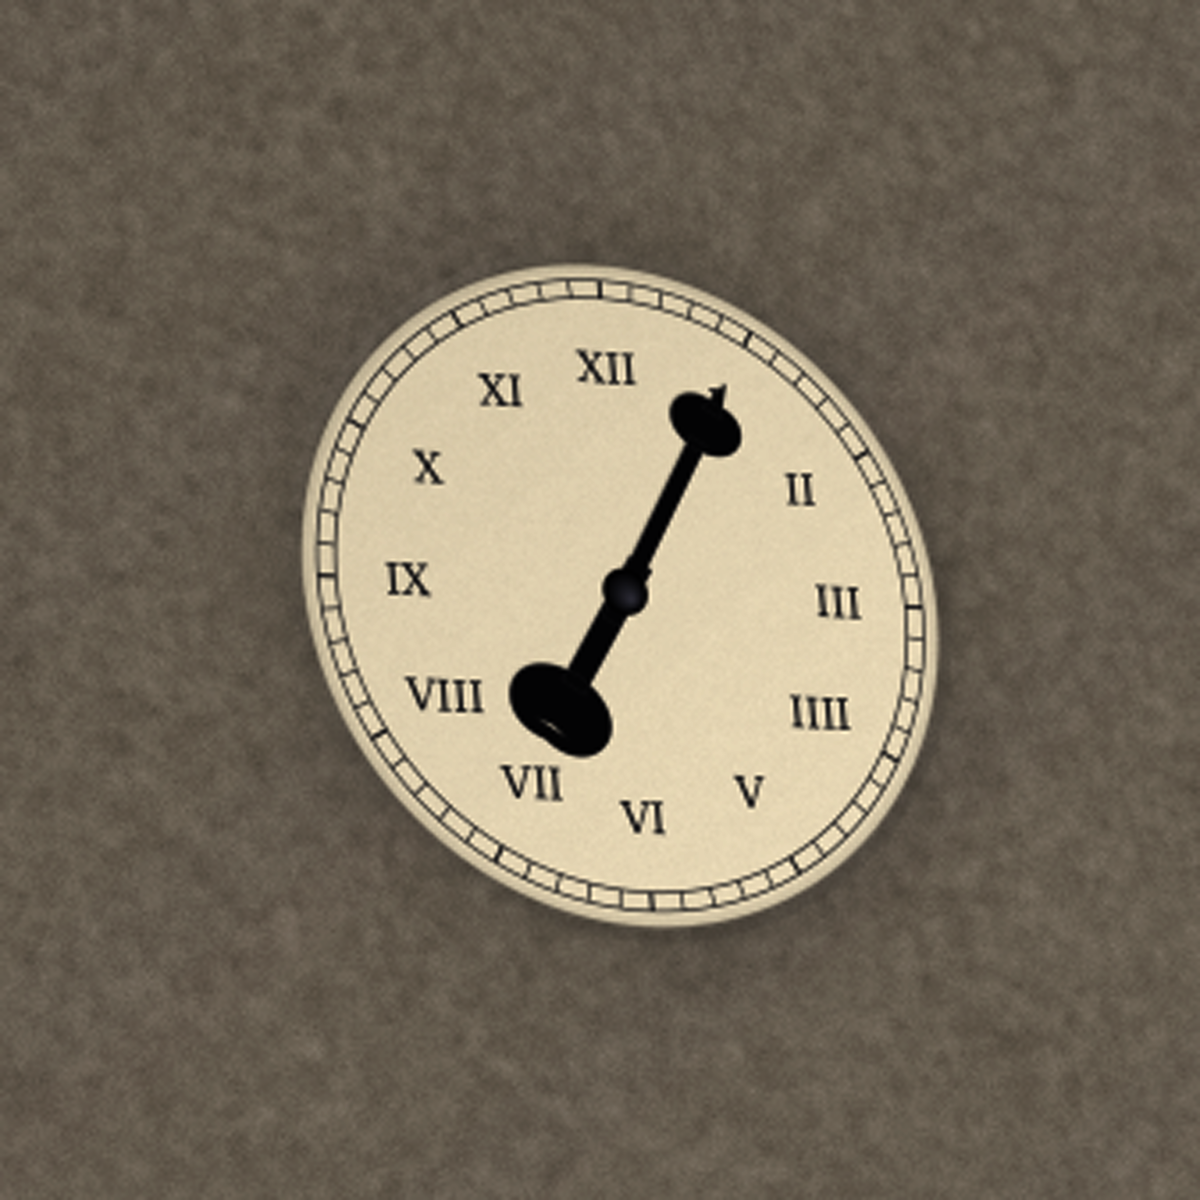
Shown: 7:05
